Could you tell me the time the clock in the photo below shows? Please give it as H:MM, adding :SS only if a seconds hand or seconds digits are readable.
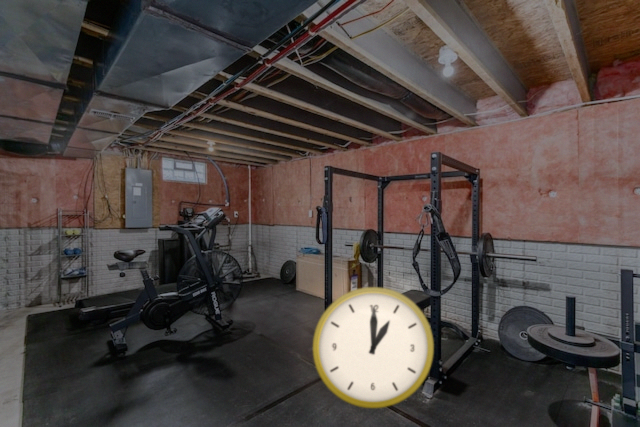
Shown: 1:00
